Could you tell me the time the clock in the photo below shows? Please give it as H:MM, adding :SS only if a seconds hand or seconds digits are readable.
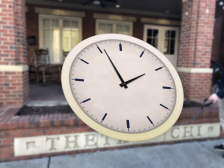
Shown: 1:56
